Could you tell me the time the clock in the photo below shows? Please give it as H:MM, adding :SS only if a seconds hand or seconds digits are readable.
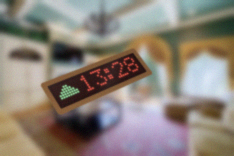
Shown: 13:28
